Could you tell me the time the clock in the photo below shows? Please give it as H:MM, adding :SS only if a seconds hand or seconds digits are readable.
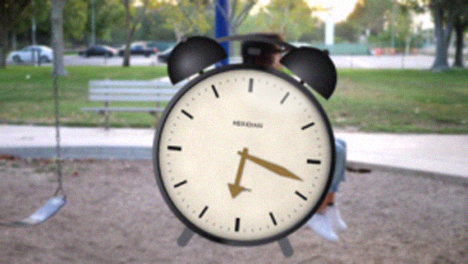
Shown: 6:18
